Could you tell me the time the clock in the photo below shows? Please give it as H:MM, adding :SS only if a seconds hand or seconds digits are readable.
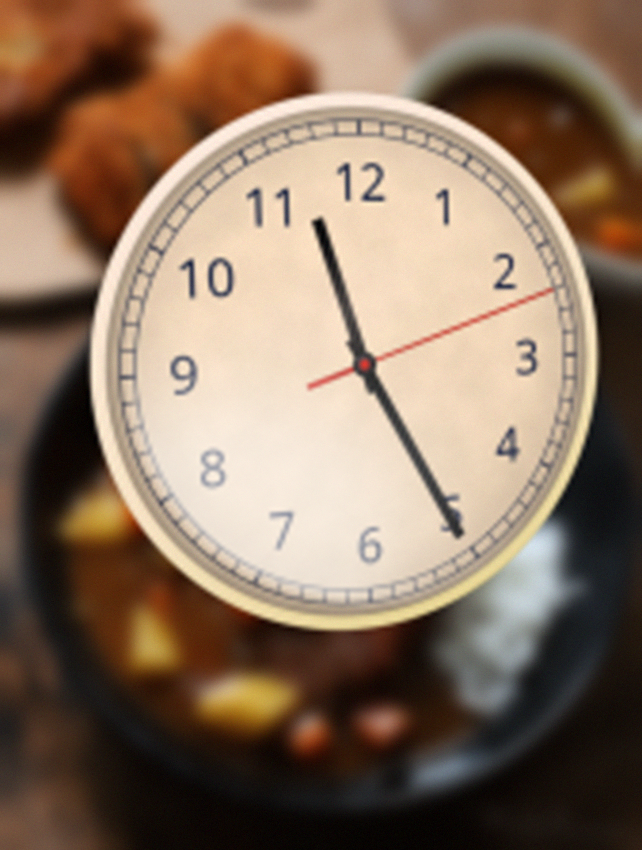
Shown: 11:25:12
